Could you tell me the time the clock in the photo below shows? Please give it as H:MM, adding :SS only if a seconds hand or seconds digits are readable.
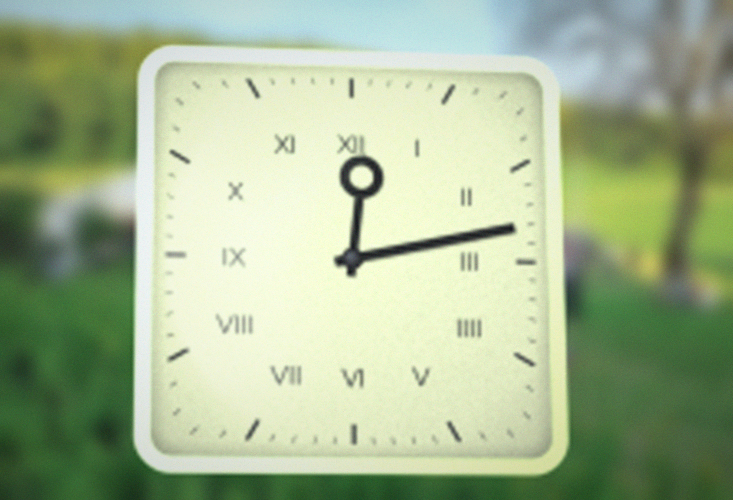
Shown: 12:13
